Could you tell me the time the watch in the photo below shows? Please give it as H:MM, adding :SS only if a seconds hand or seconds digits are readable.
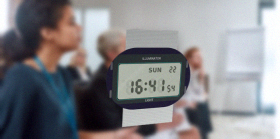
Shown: 16:41:54
